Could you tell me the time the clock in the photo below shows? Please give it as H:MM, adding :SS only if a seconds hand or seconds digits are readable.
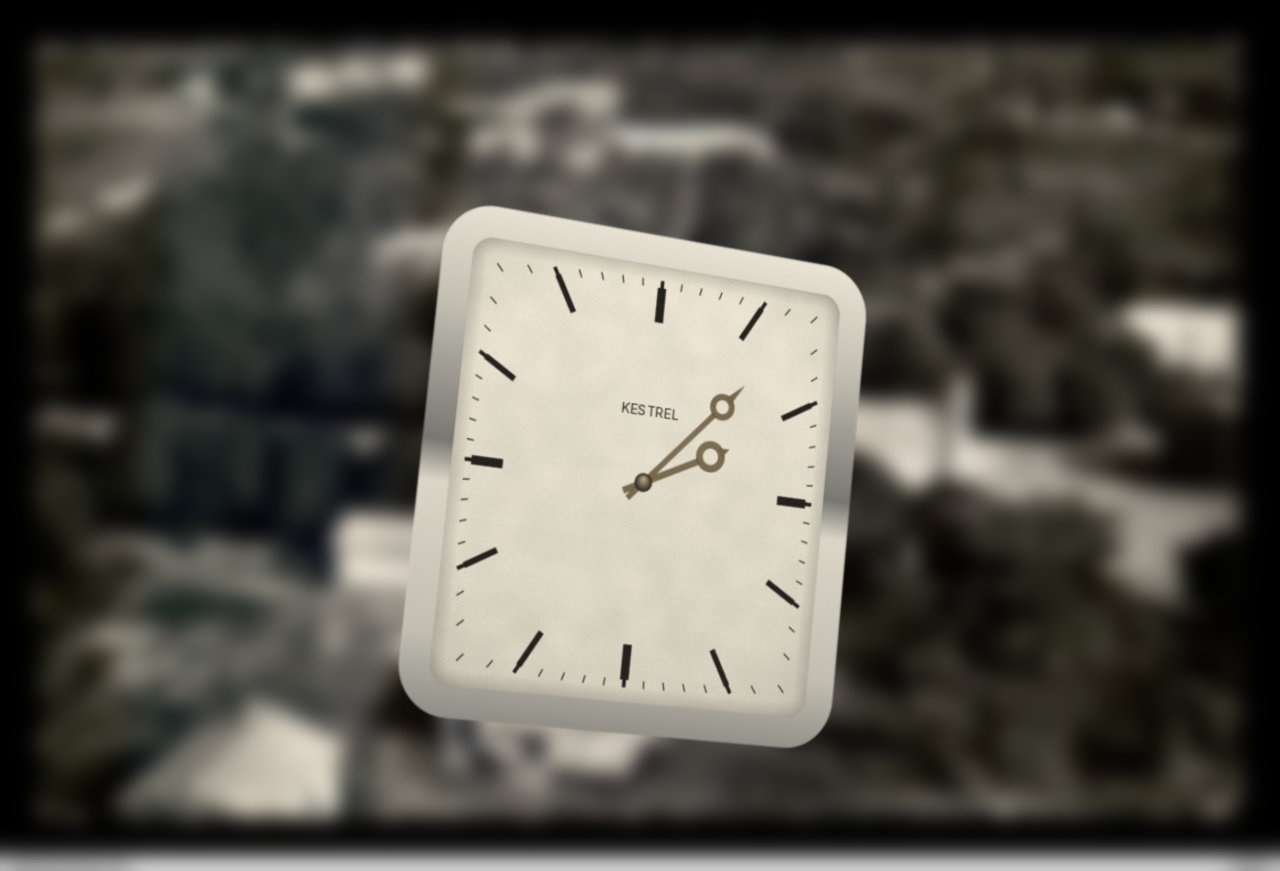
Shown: 2:07
